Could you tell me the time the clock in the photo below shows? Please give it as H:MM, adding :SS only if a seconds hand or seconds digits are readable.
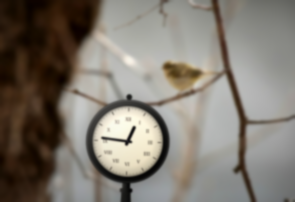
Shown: 12:46
